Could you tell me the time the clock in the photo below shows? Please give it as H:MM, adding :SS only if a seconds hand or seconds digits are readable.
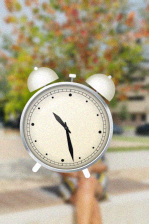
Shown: 10:27
